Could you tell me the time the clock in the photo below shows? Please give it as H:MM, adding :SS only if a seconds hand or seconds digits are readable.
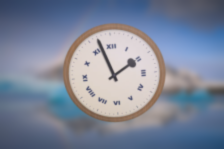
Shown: 1:57
